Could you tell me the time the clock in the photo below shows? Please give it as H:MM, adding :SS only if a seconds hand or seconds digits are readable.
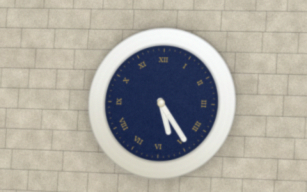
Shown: 5:24
